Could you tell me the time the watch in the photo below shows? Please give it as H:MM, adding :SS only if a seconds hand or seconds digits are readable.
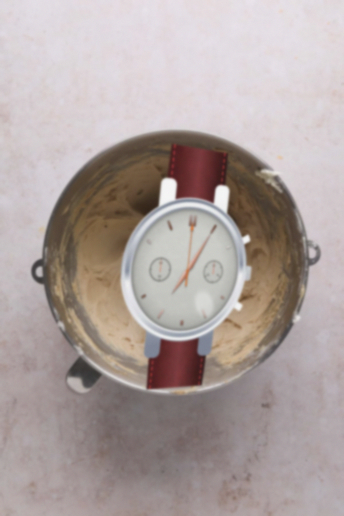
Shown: 7:05
